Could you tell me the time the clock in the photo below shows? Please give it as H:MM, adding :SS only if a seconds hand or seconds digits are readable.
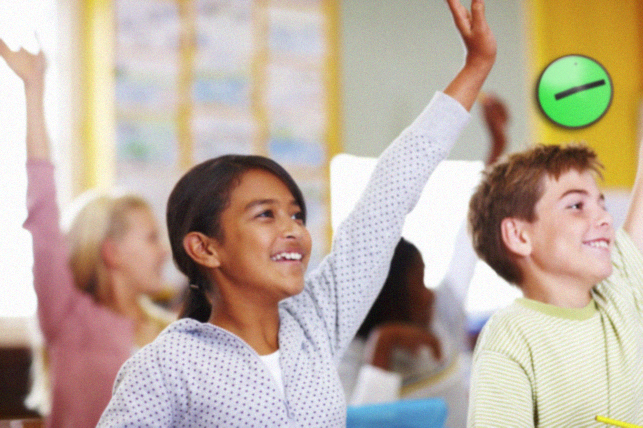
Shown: 8:12
